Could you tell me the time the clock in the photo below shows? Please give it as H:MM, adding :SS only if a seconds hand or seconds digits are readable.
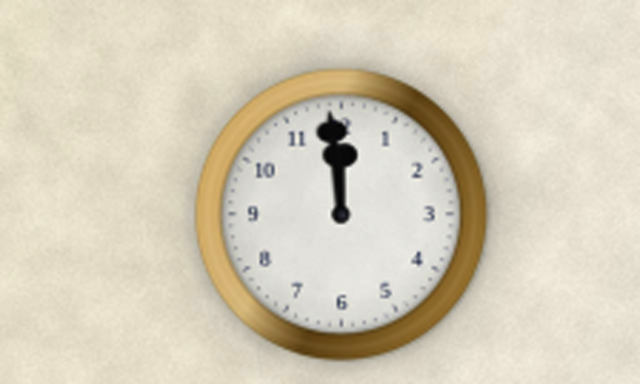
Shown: 11:59
